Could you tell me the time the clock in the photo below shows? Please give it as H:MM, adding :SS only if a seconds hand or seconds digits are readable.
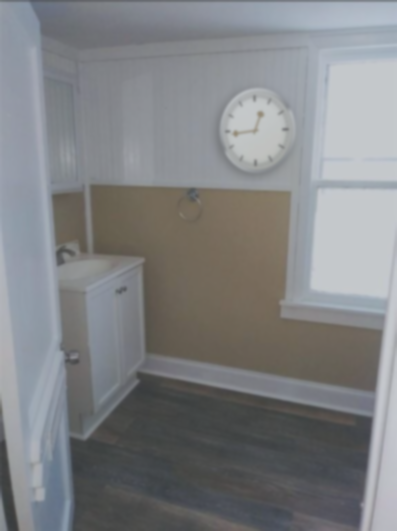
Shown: 12:44
